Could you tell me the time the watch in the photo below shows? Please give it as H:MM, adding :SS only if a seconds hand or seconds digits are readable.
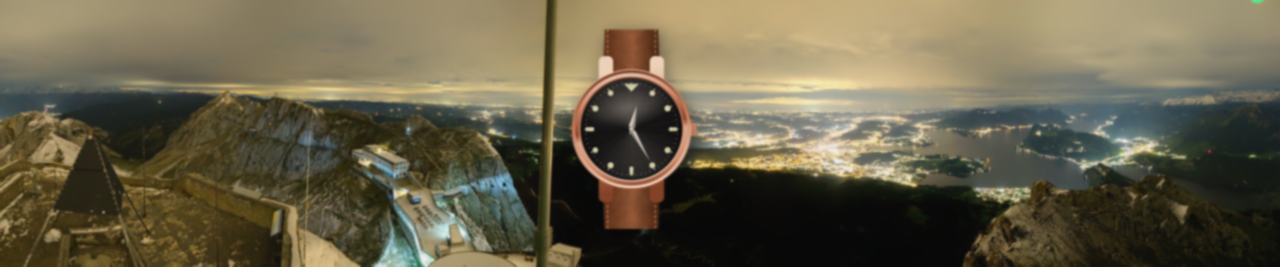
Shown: 12:25
